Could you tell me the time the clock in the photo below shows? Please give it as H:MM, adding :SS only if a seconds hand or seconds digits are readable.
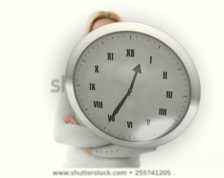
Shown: 12:35
